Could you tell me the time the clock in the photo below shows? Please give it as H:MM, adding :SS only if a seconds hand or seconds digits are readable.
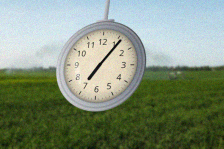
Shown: 7:06
